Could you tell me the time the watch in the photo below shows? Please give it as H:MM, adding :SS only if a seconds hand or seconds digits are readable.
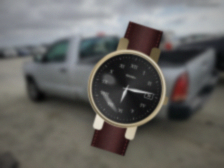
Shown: 6:14
